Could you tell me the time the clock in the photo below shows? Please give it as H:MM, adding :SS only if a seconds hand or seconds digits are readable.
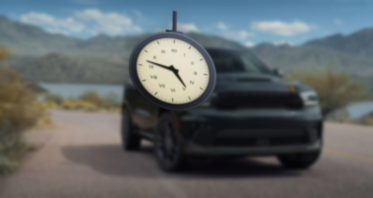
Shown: 4:47
